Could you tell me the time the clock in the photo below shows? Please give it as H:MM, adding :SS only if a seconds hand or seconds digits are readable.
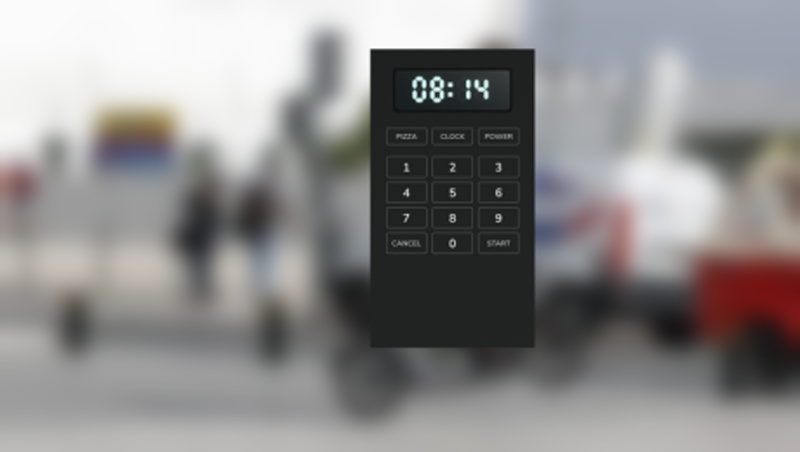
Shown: 8:14
